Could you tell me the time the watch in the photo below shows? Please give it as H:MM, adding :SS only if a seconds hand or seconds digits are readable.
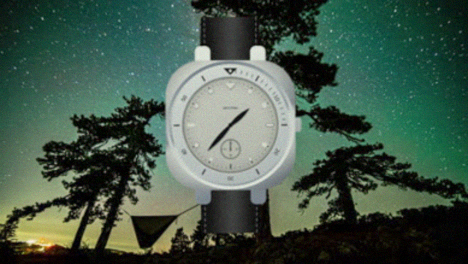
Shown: 1:37
